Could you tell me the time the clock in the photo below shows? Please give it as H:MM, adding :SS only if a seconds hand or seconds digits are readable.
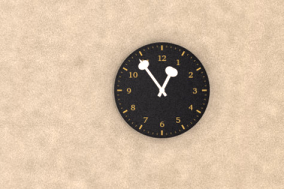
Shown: 12:54
